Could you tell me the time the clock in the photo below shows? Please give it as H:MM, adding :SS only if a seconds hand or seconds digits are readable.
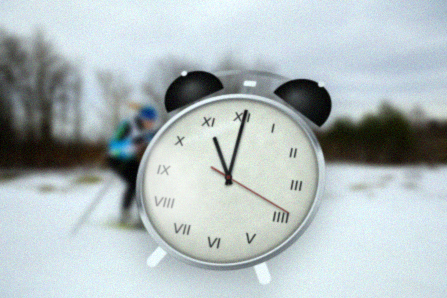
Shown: 11:00:19
